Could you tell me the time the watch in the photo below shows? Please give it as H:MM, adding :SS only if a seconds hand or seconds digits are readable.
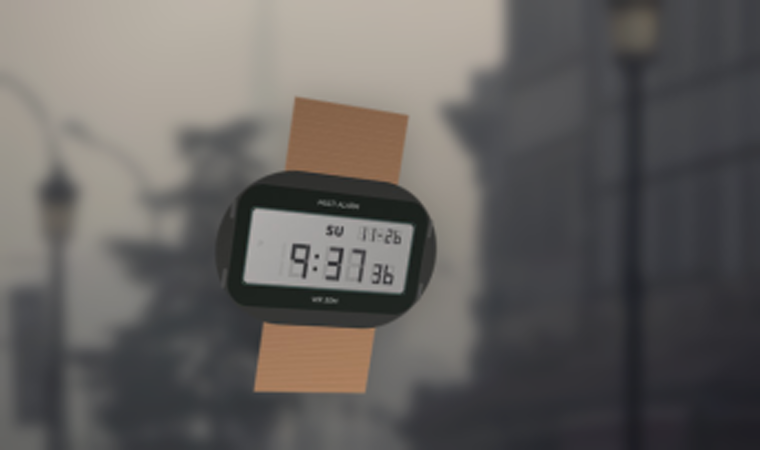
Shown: 9:37:36
